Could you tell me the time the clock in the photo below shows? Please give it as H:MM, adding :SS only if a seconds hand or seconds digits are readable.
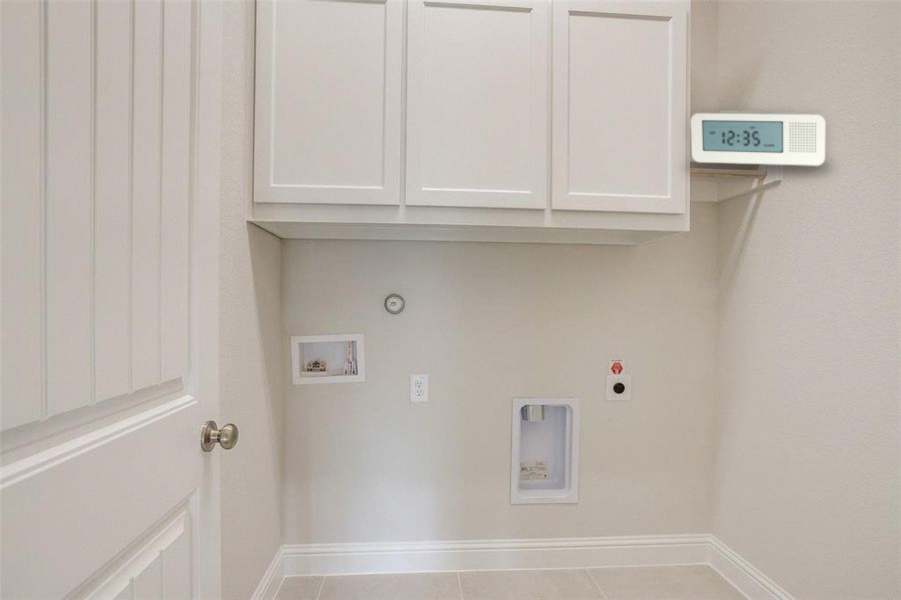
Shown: 12:35
